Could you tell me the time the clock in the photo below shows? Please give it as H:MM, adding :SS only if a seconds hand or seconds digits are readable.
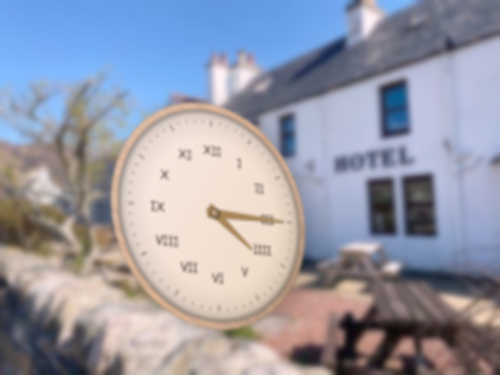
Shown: 4:15
